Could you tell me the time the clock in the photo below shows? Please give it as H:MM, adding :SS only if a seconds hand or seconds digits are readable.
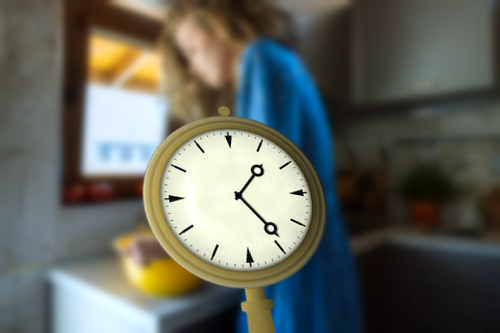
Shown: 1:24
